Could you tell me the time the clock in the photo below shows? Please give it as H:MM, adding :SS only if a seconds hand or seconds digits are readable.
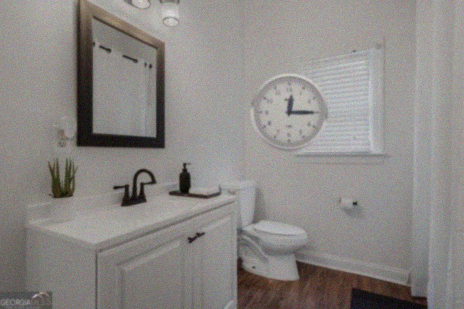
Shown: 12:15
